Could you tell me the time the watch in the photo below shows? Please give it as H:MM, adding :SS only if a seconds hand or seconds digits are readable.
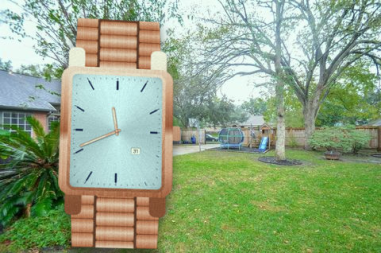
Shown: 11:41
